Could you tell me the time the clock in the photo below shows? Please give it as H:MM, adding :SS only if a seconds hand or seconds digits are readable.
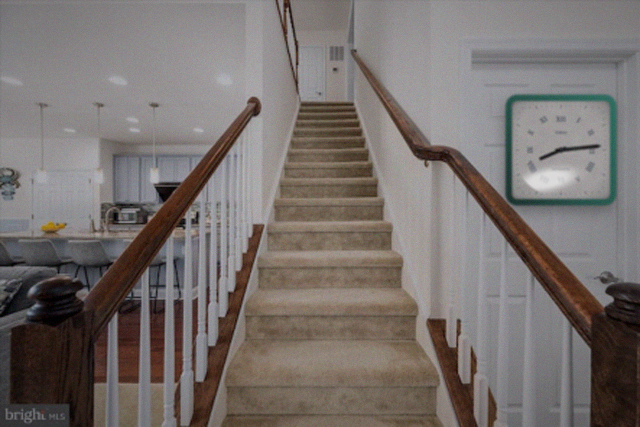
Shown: 8:14
